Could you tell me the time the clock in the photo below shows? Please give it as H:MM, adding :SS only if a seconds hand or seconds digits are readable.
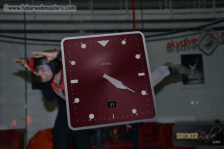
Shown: 4:21
